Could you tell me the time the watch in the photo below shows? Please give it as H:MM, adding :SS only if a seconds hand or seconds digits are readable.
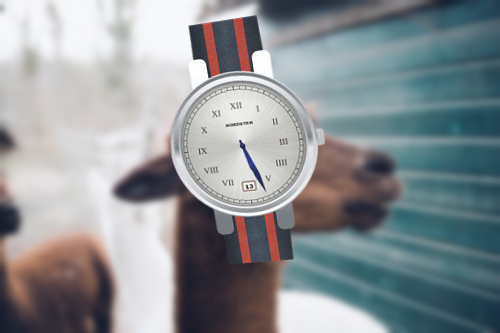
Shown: 5:27
